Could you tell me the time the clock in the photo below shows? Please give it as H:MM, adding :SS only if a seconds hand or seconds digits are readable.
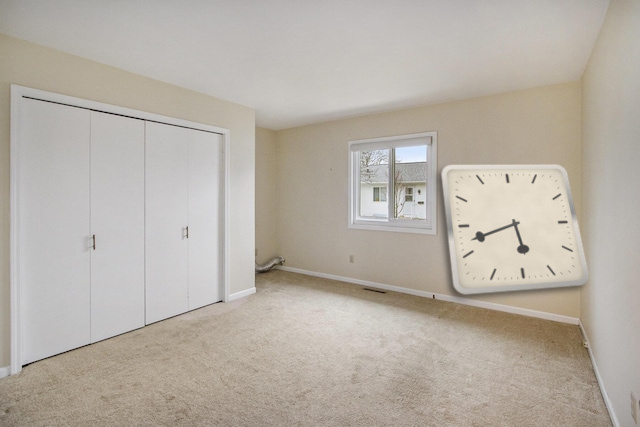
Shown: 5:42
